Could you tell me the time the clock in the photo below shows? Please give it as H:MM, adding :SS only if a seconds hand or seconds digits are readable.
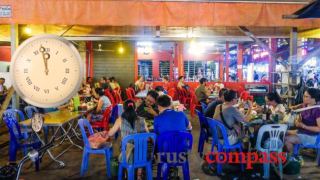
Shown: 11:58
